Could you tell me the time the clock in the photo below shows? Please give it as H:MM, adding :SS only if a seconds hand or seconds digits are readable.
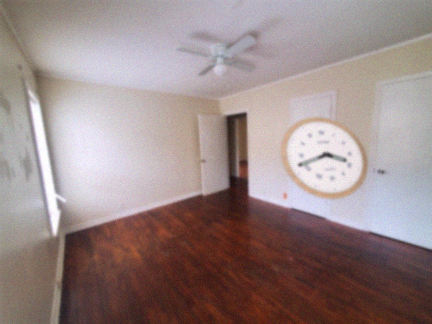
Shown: 3:42
